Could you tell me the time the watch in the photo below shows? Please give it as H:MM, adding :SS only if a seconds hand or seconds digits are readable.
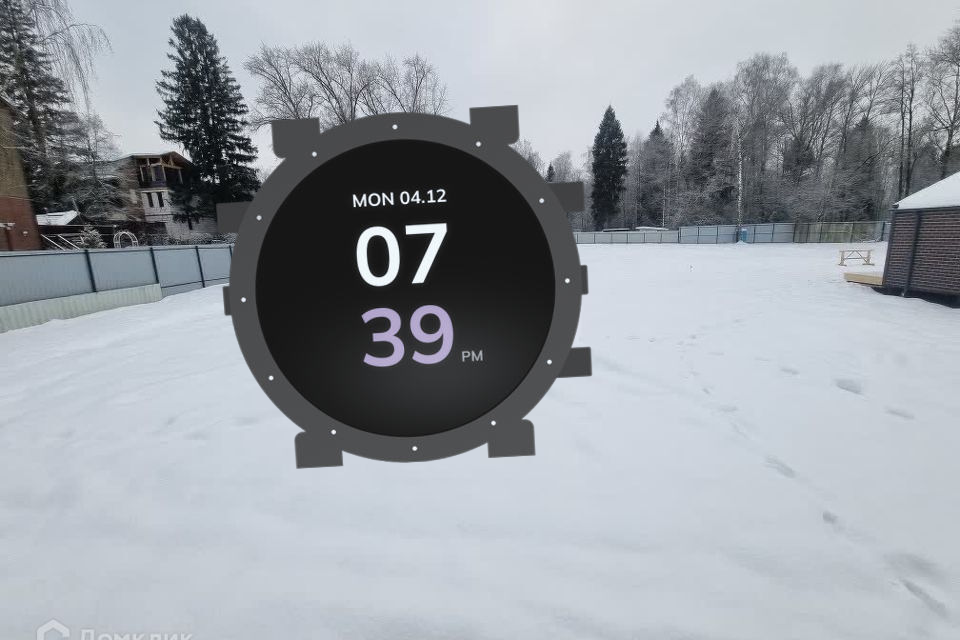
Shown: 7:39
